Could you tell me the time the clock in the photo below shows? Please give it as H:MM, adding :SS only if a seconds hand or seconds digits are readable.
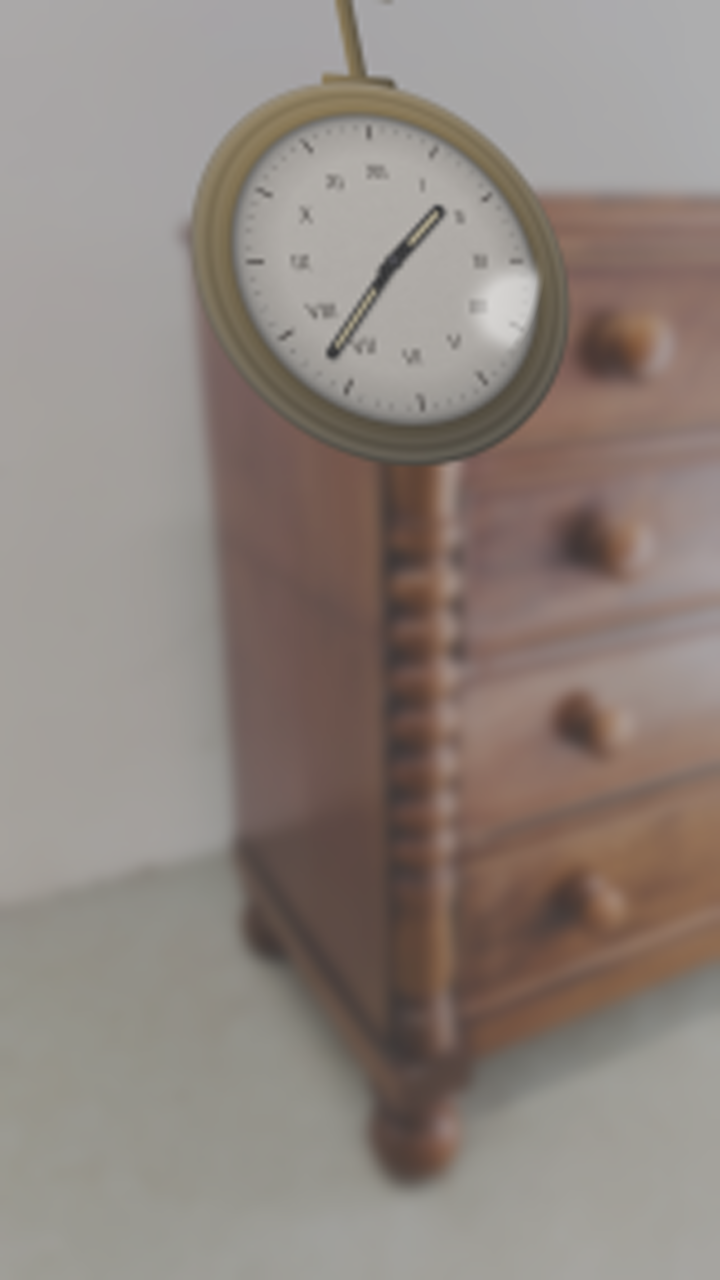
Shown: 1:37
